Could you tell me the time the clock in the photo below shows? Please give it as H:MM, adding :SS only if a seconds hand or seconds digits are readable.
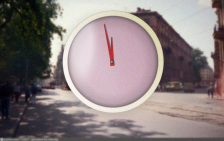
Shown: 11:58
